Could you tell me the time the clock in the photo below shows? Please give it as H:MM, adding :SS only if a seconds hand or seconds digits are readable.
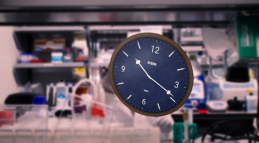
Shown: 10:19
